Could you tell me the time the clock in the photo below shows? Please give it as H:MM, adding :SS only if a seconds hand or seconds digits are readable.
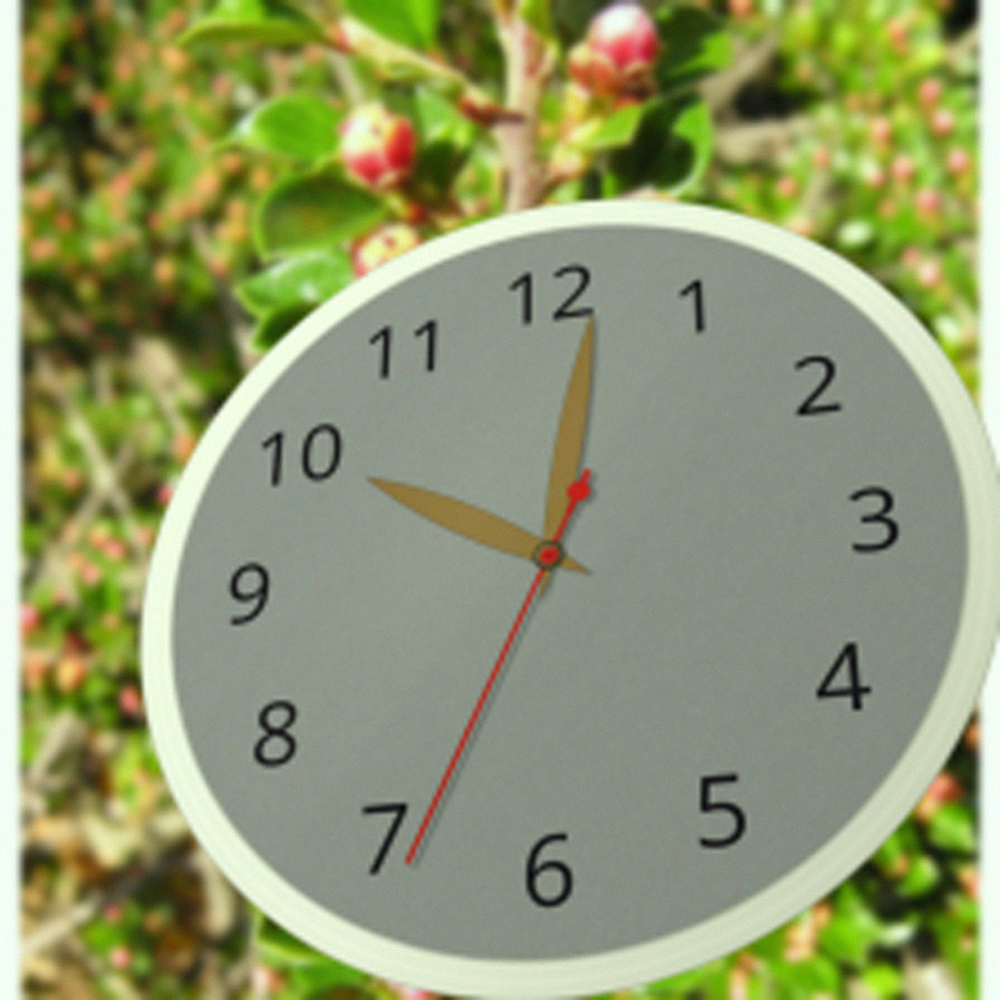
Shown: 10:01:34
